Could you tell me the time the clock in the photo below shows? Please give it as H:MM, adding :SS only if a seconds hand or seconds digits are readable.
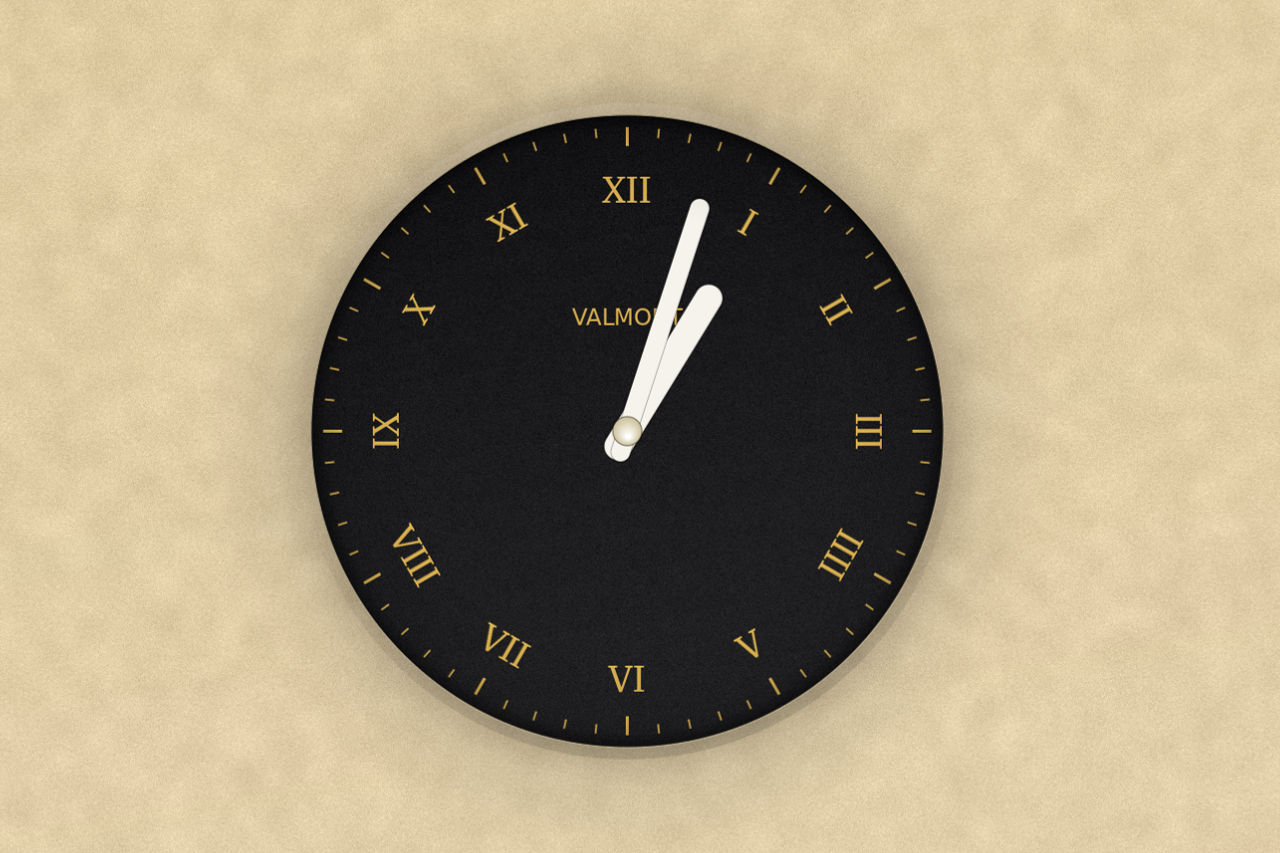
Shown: 1:03
